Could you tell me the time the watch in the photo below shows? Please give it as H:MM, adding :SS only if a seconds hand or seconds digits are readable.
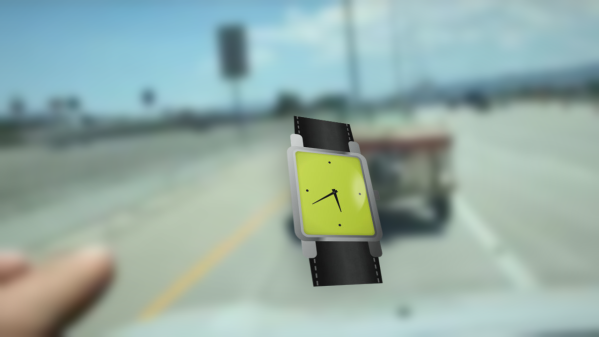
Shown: 5:40
